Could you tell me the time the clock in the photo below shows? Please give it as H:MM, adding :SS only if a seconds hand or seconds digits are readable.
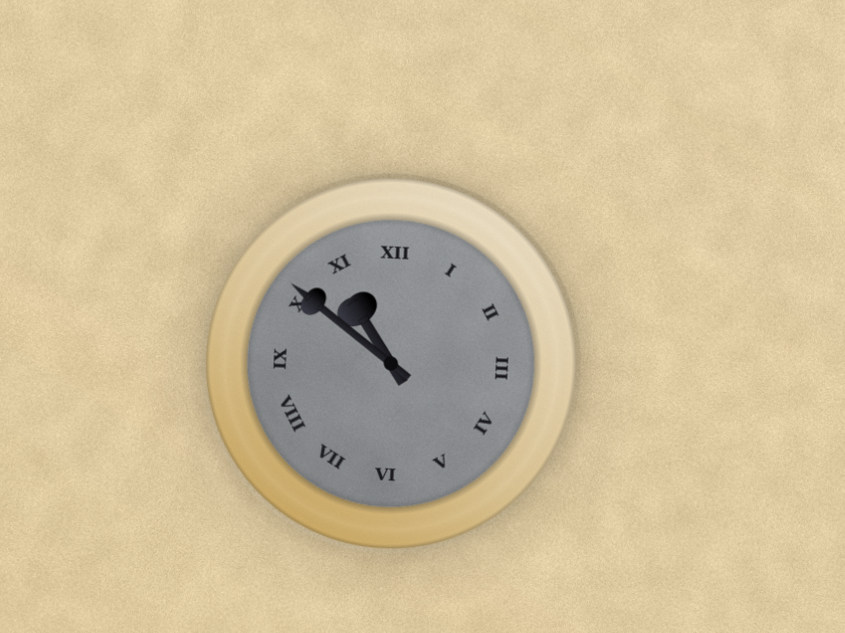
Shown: 10:51
